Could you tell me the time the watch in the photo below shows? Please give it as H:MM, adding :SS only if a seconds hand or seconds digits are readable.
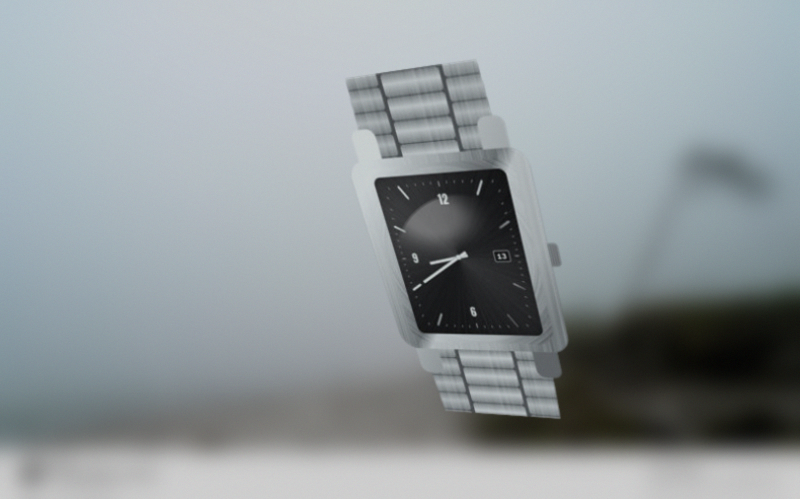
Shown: 8:40
